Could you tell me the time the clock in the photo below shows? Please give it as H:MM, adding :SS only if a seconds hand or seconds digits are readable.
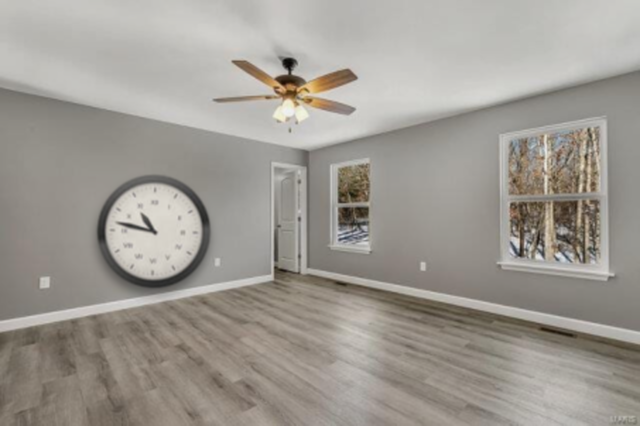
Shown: 10:47
